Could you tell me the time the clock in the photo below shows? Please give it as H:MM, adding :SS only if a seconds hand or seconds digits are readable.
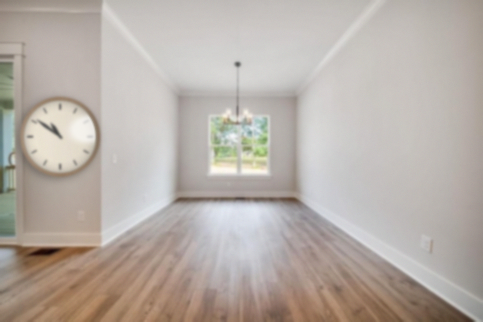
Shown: 10:51
